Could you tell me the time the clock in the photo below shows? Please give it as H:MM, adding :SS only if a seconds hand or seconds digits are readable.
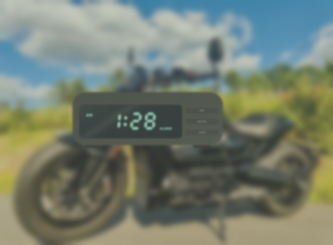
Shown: 1:28
